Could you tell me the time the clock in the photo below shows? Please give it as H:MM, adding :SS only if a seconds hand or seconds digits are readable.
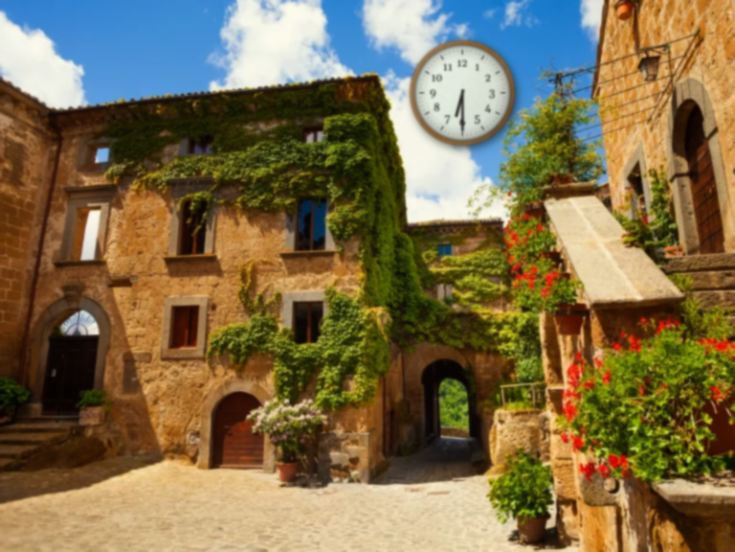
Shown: 6:30
